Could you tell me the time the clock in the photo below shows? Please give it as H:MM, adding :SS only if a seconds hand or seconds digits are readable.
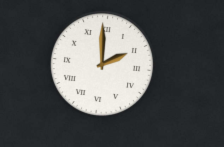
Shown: 1:59
